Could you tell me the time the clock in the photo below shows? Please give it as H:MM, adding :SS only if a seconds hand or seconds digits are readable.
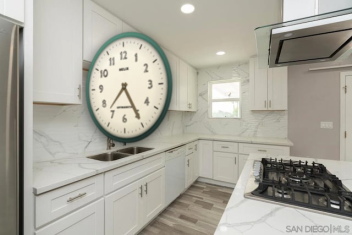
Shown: 7:25
